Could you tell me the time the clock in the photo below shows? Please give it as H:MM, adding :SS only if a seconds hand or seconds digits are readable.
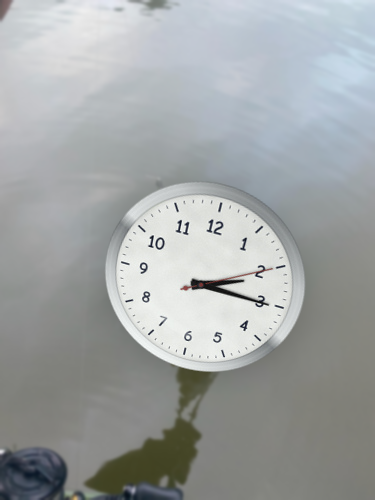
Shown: 2:15:10
